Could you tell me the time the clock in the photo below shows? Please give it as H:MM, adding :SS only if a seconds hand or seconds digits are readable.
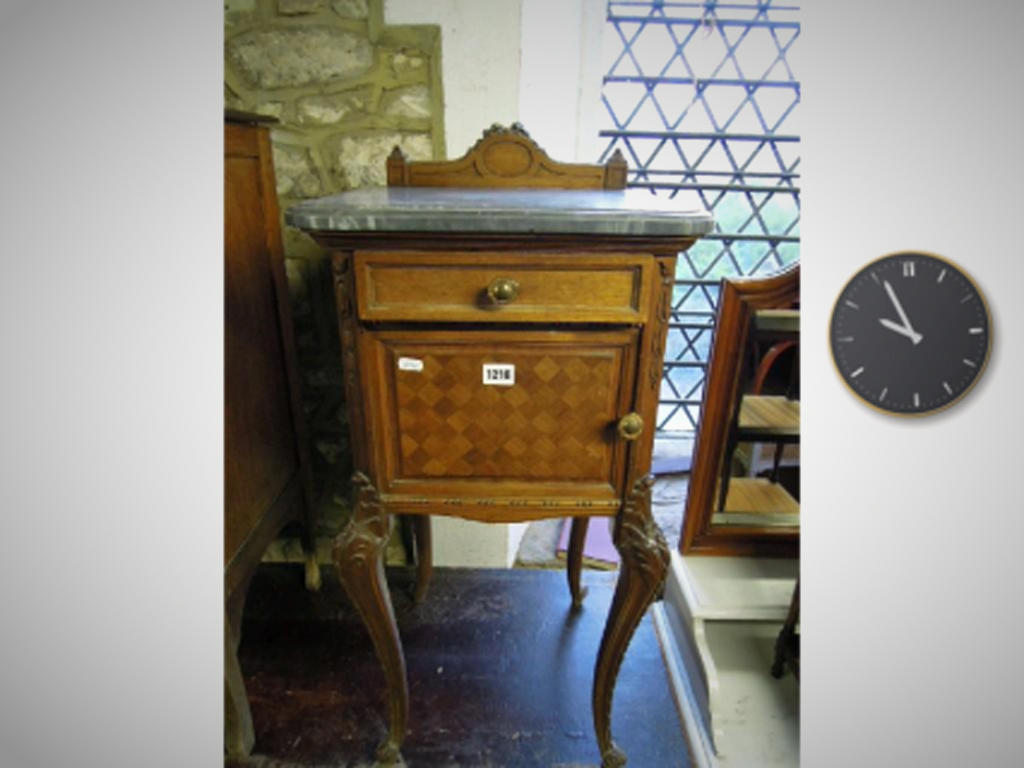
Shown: 9:56
